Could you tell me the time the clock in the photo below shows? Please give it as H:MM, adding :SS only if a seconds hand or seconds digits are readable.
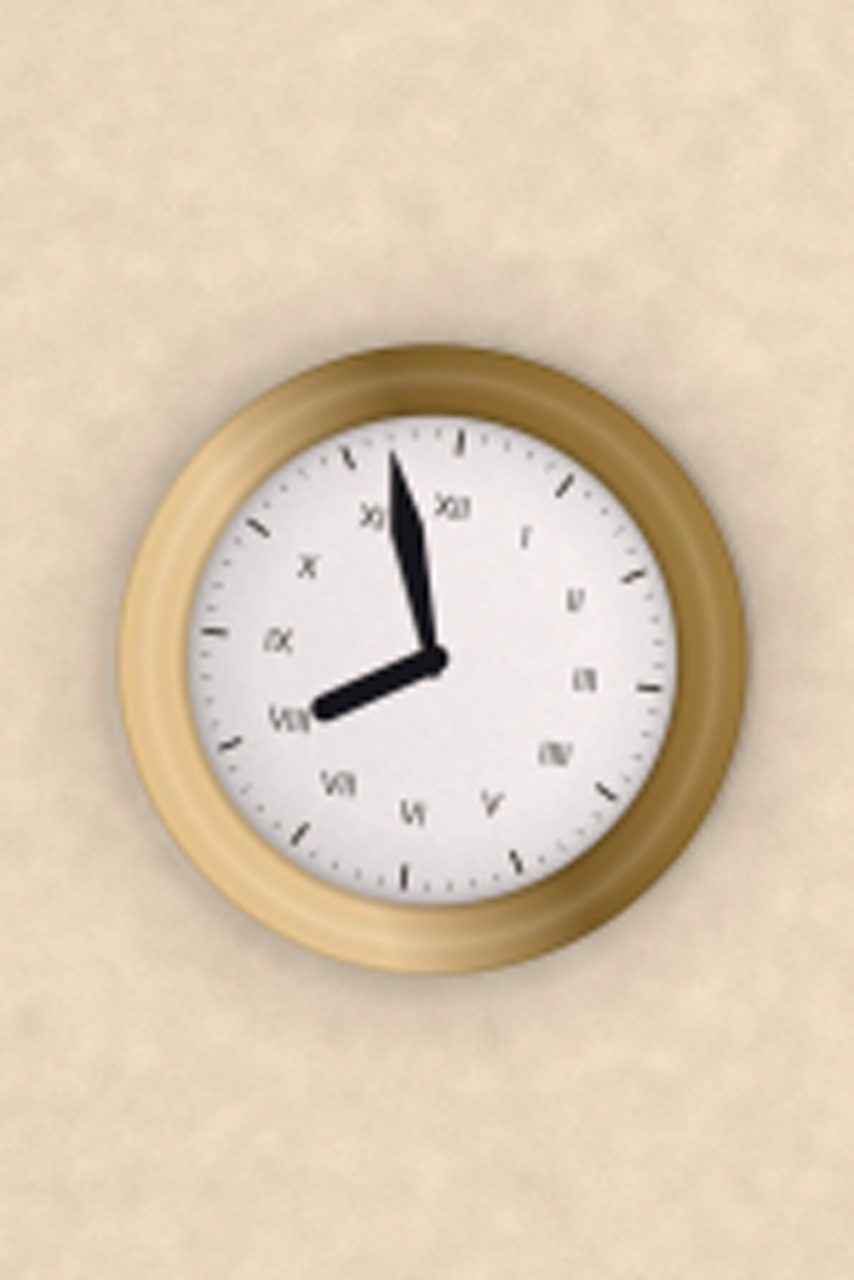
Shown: 7:57
